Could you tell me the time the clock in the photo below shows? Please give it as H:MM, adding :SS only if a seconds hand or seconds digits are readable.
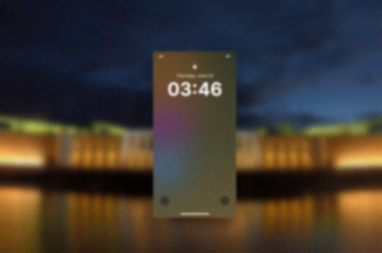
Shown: 3:46
